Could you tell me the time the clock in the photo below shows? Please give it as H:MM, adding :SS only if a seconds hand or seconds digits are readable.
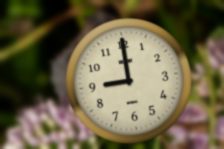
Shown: 9:00
